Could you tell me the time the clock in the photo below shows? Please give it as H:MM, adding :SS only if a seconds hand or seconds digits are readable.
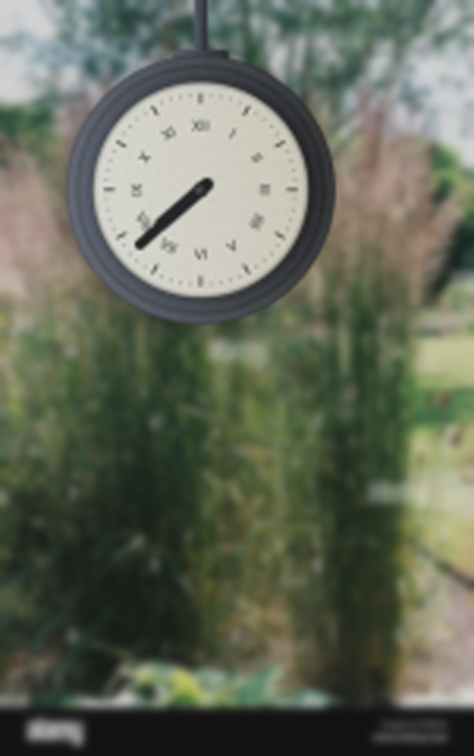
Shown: 7:38
